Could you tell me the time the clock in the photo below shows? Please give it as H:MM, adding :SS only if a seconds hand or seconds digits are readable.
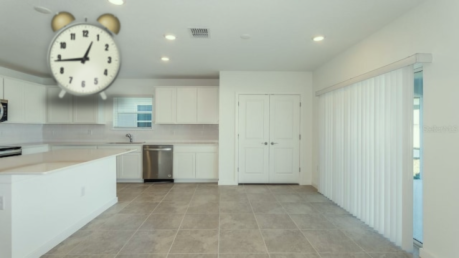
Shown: 12:44
